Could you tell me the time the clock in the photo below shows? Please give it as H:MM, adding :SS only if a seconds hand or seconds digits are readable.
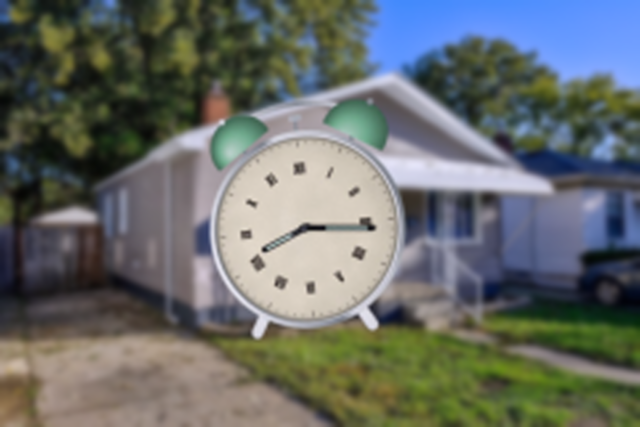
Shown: 8:16
